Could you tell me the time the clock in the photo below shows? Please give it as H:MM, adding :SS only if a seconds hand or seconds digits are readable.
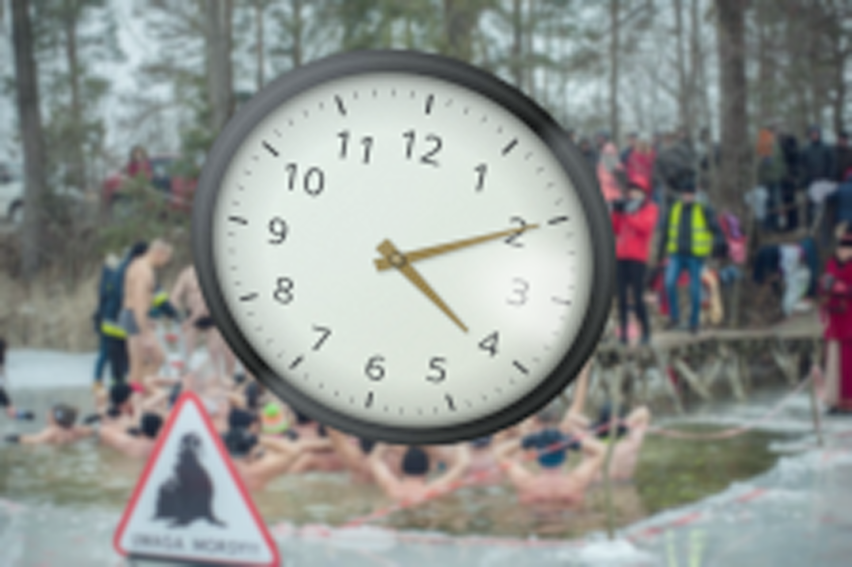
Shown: 4:10
